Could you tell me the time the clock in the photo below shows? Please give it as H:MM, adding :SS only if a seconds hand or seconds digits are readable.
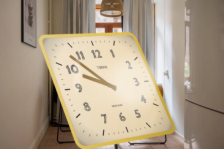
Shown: 9:53
